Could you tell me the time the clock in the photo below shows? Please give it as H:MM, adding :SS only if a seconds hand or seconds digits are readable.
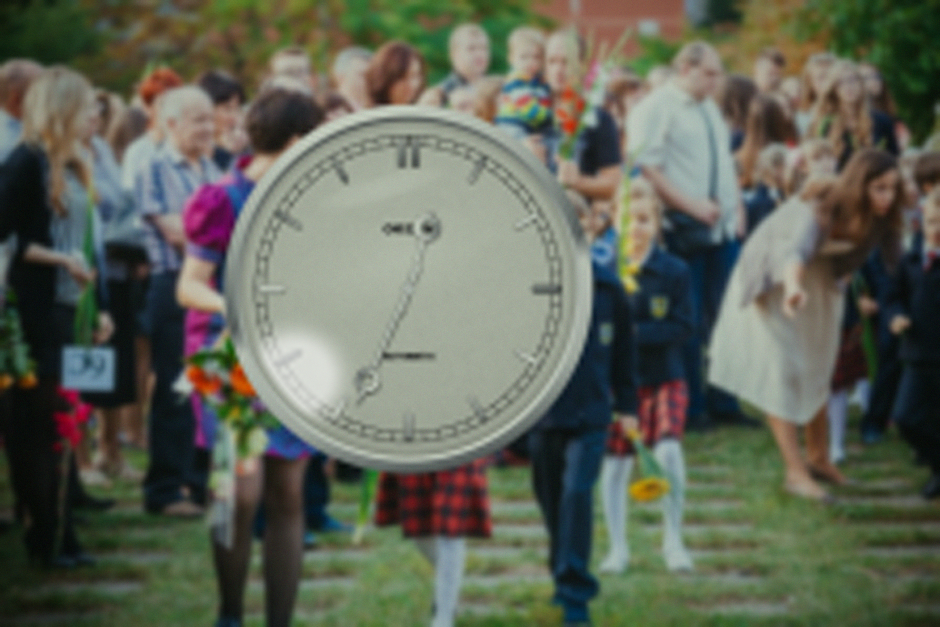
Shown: 12:34
